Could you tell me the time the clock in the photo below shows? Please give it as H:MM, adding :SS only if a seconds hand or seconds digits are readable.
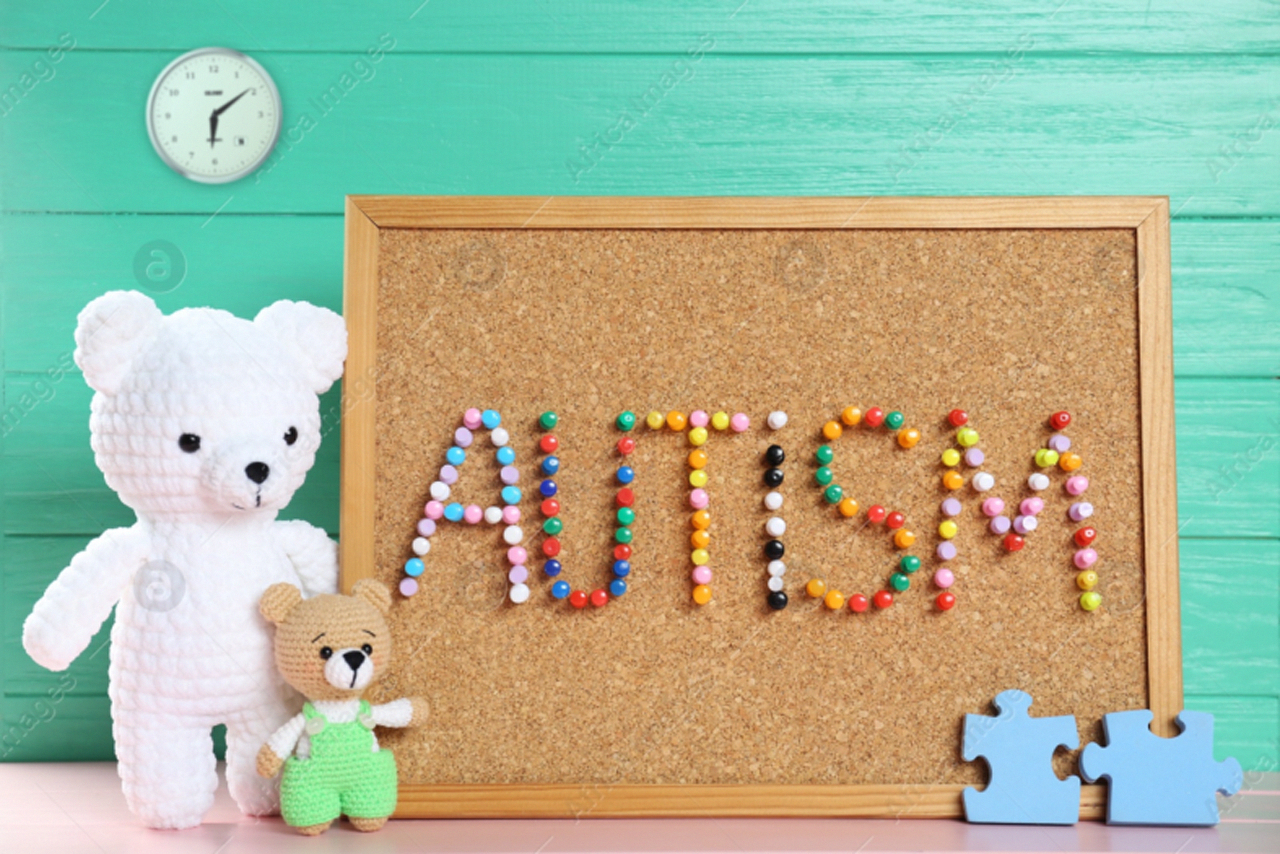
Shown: 6:09
